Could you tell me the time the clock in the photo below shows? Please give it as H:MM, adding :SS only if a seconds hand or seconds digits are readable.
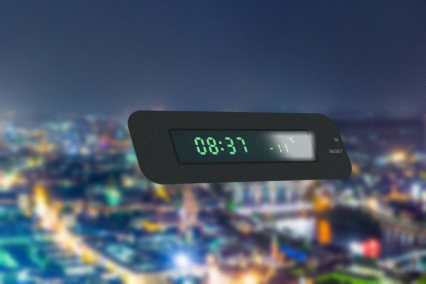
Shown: 8:37
